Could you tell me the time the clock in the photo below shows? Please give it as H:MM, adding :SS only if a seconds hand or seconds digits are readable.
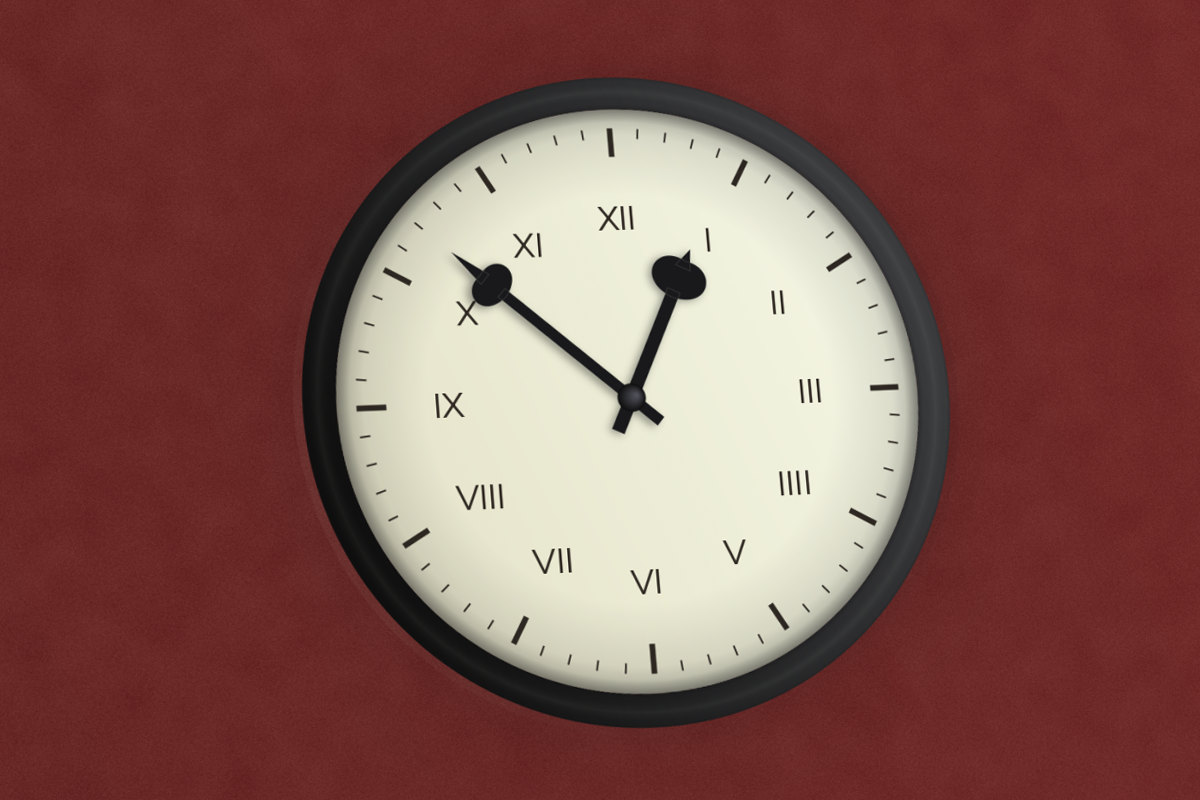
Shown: 12:52
